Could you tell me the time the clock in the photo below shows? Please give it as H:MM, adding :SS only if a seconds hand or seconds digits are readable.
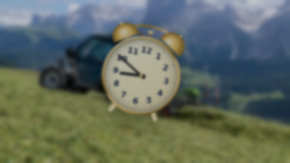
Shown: 8:50
